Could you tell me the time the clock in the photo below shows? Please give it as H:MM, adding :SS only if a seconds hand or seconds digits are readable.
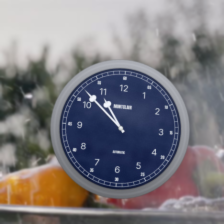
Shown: 10:52
